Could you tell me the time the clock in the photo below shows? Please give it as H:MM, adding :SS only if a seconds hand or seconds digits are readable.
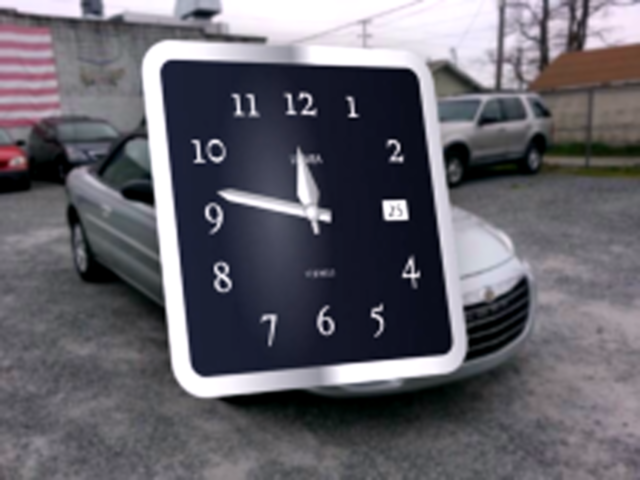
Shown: 11:47
